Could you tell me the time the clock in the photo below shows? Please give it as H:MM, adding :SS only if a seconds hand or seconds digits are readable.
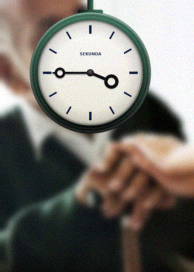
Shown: 3:45
